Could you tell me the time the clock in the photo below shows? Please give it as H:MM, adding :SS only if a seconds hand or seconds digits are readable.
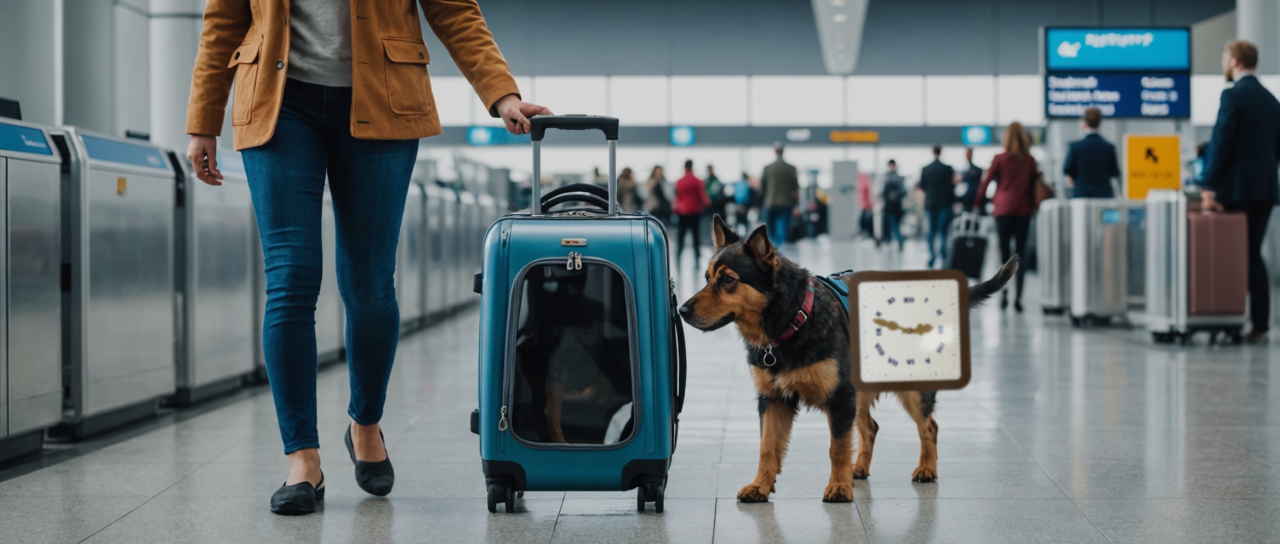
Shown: 2:48
